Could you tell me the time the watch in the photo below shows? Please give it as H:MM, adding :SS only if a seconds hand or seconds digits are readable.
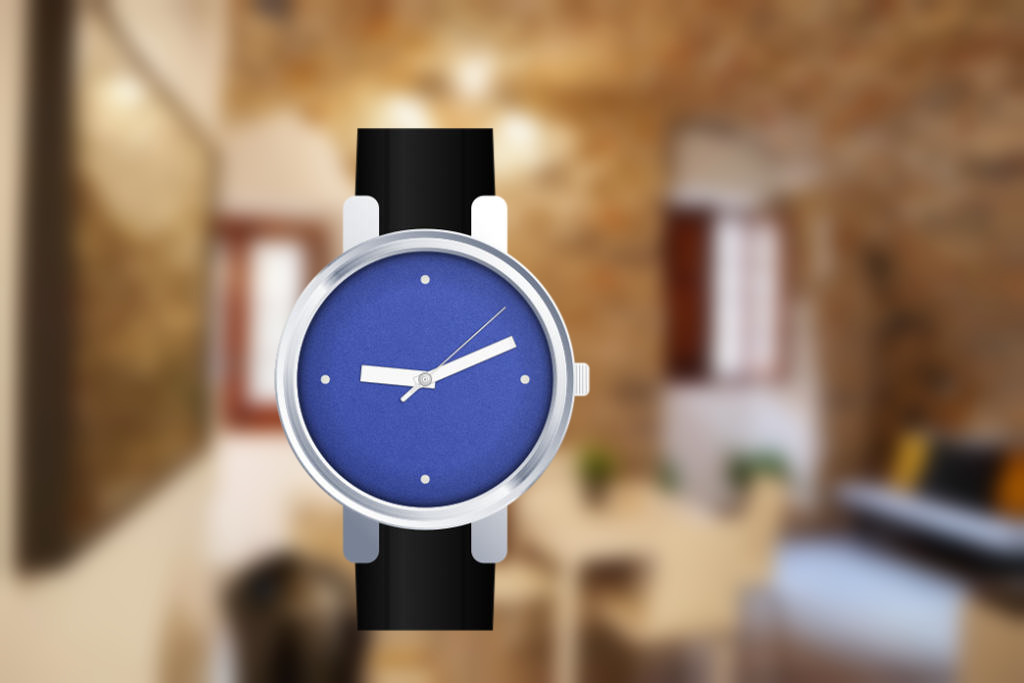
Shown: 9:11:08
